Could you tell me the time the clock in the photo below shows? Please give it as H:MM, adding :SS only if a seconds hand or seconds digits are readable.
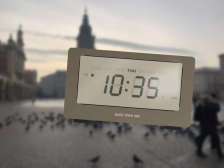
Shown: 10:35
